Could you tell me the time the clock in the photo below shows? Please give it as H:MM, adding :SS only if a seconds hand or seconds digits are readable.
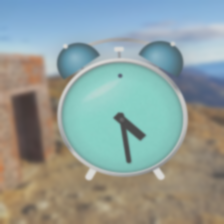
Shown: 4:29
